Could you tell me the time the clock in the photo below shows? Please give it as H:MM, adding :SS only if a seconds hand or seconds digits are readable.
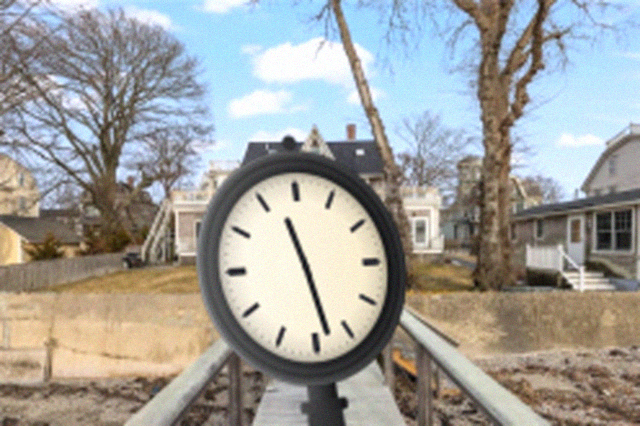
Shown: 11:28
